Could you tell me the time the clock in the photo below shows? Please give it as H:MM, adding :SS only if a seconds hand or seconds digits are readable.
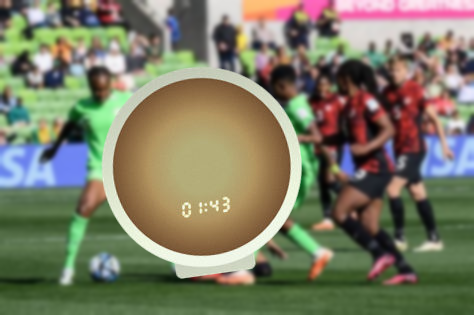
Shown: 1:43
